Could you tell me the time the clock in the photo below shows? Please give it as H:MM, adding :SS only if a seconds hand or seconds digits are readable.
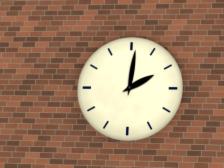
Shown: 2:01
